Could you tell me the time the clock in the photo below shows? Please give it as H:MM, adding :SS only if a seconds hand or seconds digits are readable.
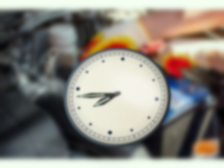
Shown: 7:43
